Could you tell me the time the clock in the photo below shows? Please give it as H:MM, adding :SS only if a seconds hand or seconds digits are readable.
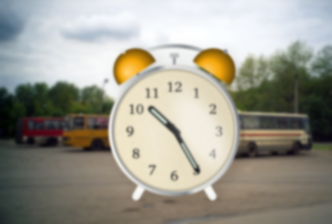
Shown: 10:25
